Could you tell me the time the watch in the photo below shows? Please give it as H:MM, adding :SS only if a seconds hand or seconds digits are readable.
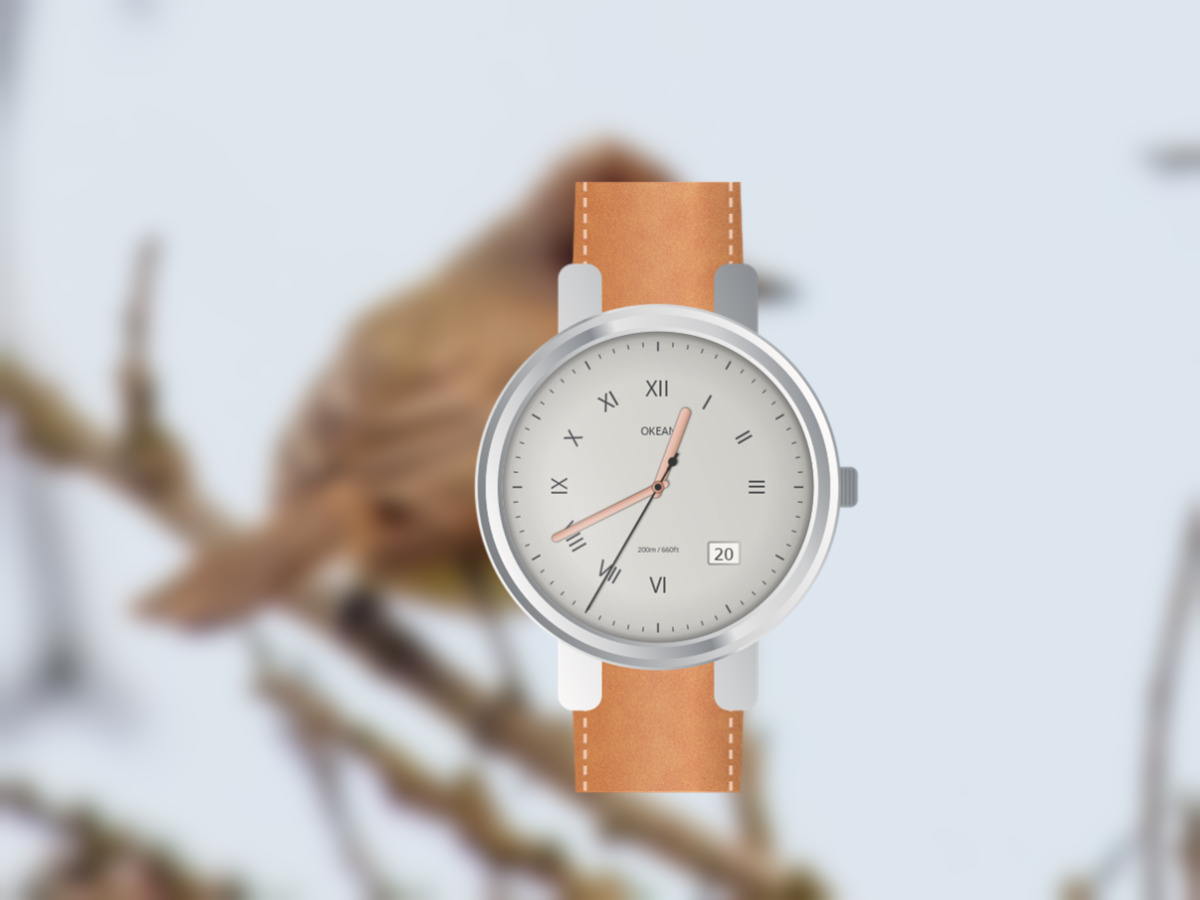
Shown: 12:40:35
